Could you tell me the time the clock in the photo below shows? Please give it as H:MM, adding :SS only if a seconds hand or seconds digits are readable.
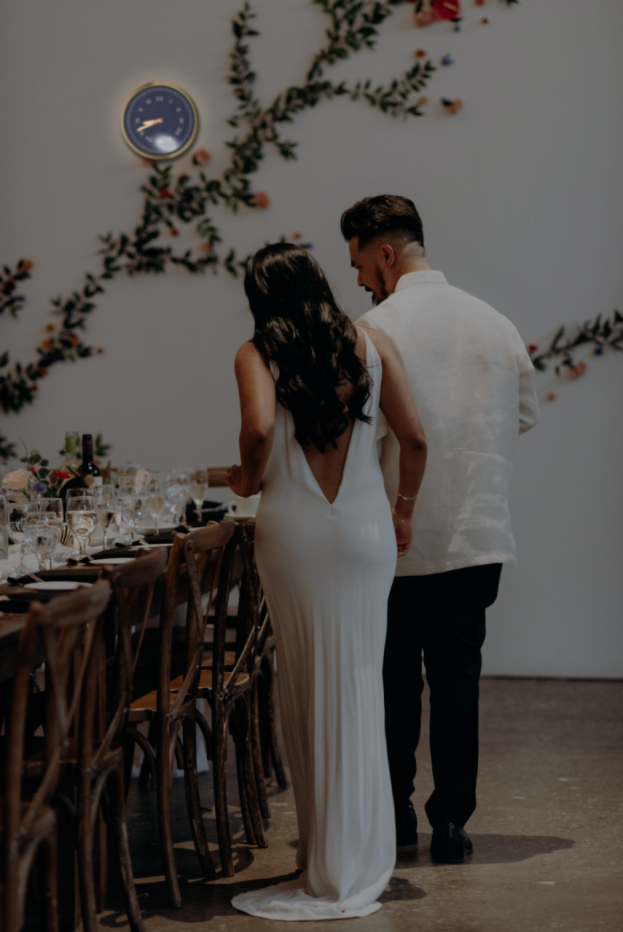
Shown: 8:41
